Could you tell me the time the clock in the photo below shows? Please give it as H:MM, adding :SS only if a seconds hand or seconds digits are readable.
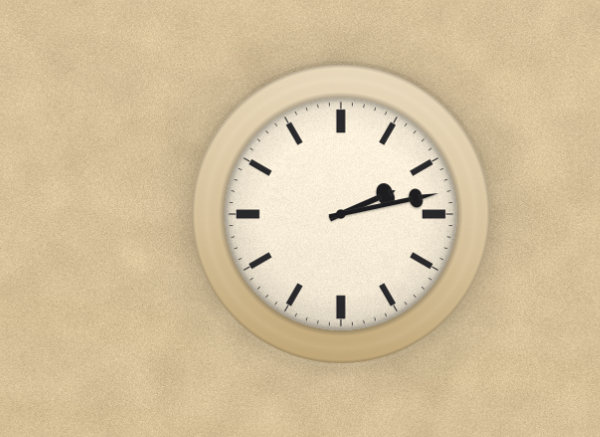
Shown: 2:13
